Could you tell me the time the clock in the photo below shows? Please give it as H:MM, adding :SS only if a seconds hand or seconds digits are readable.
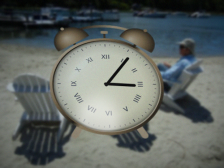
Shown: 3:06
